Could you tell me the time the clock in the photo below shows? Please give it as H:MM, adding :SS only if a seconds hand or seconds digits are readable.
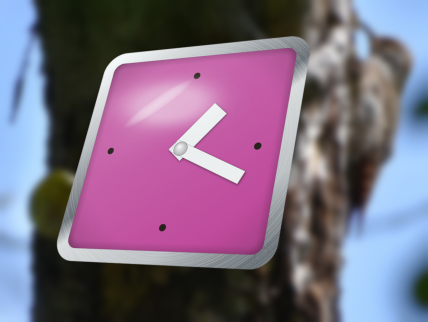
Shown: 1:19
